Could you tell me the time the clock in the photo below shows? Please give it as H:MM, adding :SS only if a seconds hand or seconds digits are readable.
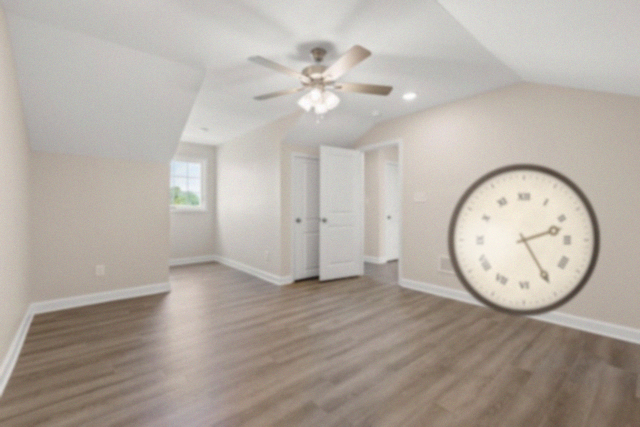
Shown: 2:25
